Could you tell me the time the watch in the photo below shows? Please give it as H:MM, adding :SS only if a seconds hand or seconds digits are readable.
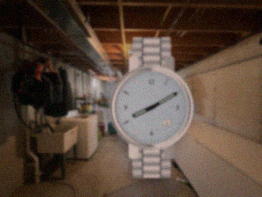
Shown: 8:10
